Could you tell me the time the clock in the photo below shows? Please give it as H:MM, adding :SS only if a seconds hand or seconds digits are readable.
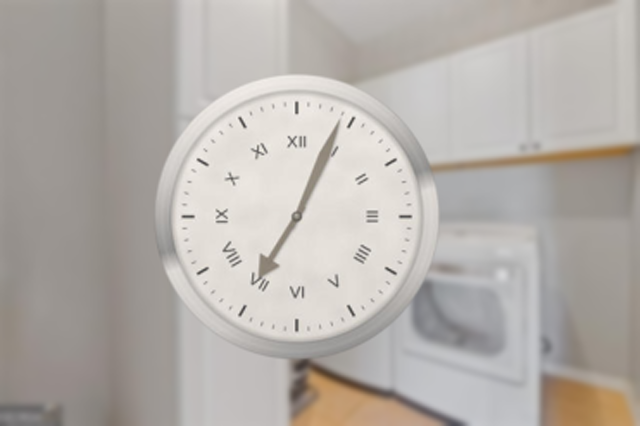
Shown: 7:04
